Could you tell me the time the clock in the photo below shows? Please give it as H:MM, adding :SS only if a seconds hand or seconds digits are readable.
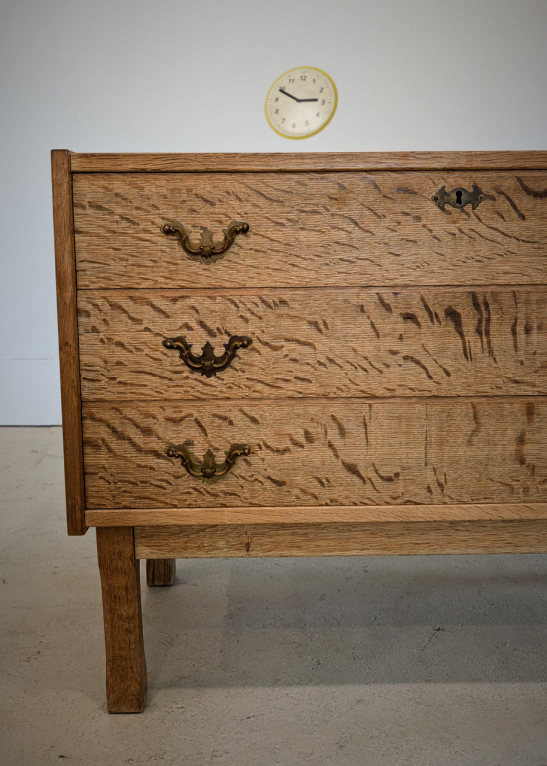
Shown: 2:49
